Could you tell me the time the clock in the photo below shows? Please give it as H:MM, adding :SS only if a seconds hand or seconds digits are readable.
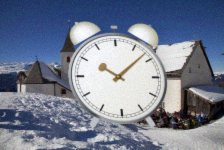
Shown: 10:08
